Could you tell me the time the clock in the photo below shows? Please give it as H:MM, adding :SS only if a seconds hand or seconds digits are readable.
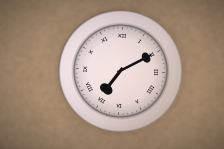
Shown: 7:10
